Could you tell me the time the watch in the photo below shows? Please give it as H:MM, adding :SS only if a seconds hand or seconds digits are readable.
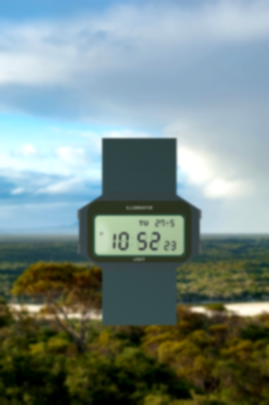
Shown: 10:52
